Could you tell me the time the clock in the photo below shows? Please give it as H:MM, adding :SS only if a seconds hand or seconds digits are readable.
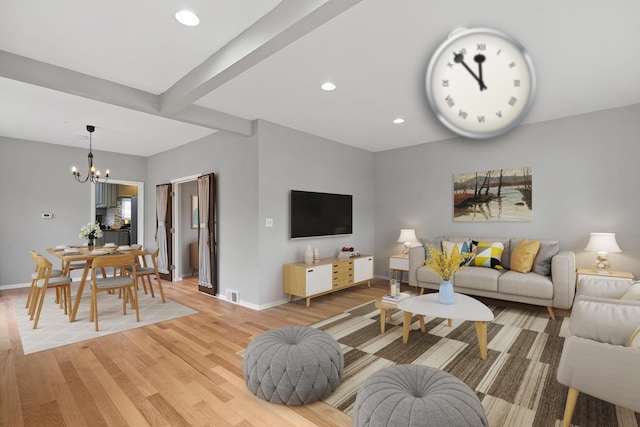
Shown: 11:53
